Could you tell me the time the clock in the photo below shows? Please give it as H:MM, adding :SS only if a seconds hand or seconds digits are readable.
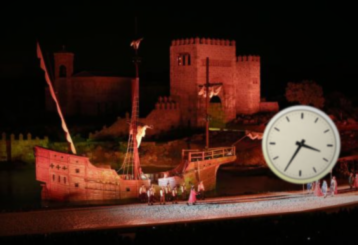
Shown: 3:35
